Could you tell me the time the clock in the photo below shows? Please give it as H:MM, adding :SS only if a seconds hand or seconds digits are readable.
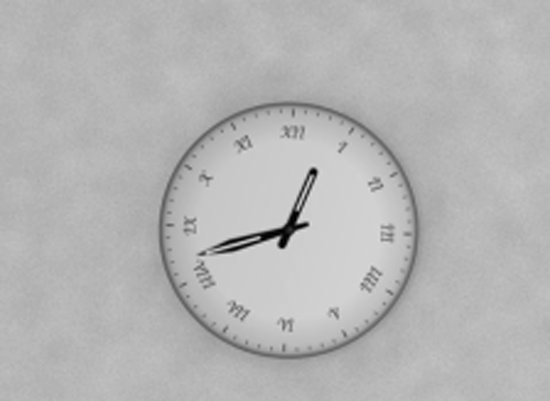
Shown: 12:42
